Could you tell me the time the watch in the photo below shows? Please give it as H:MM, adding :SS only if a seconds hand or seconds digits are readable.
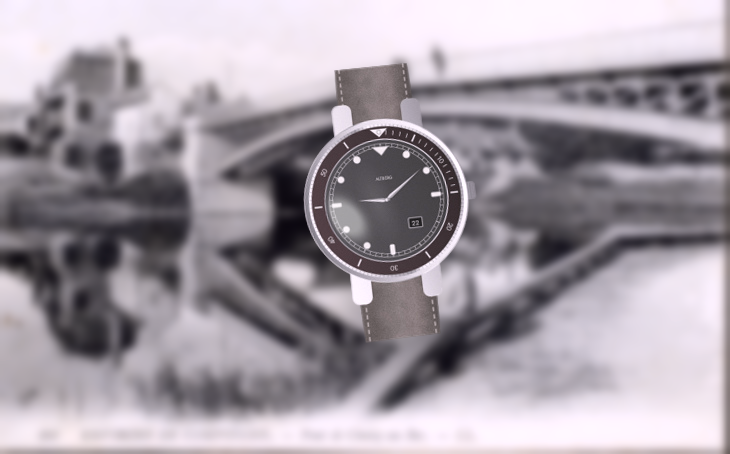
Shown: 9:09
